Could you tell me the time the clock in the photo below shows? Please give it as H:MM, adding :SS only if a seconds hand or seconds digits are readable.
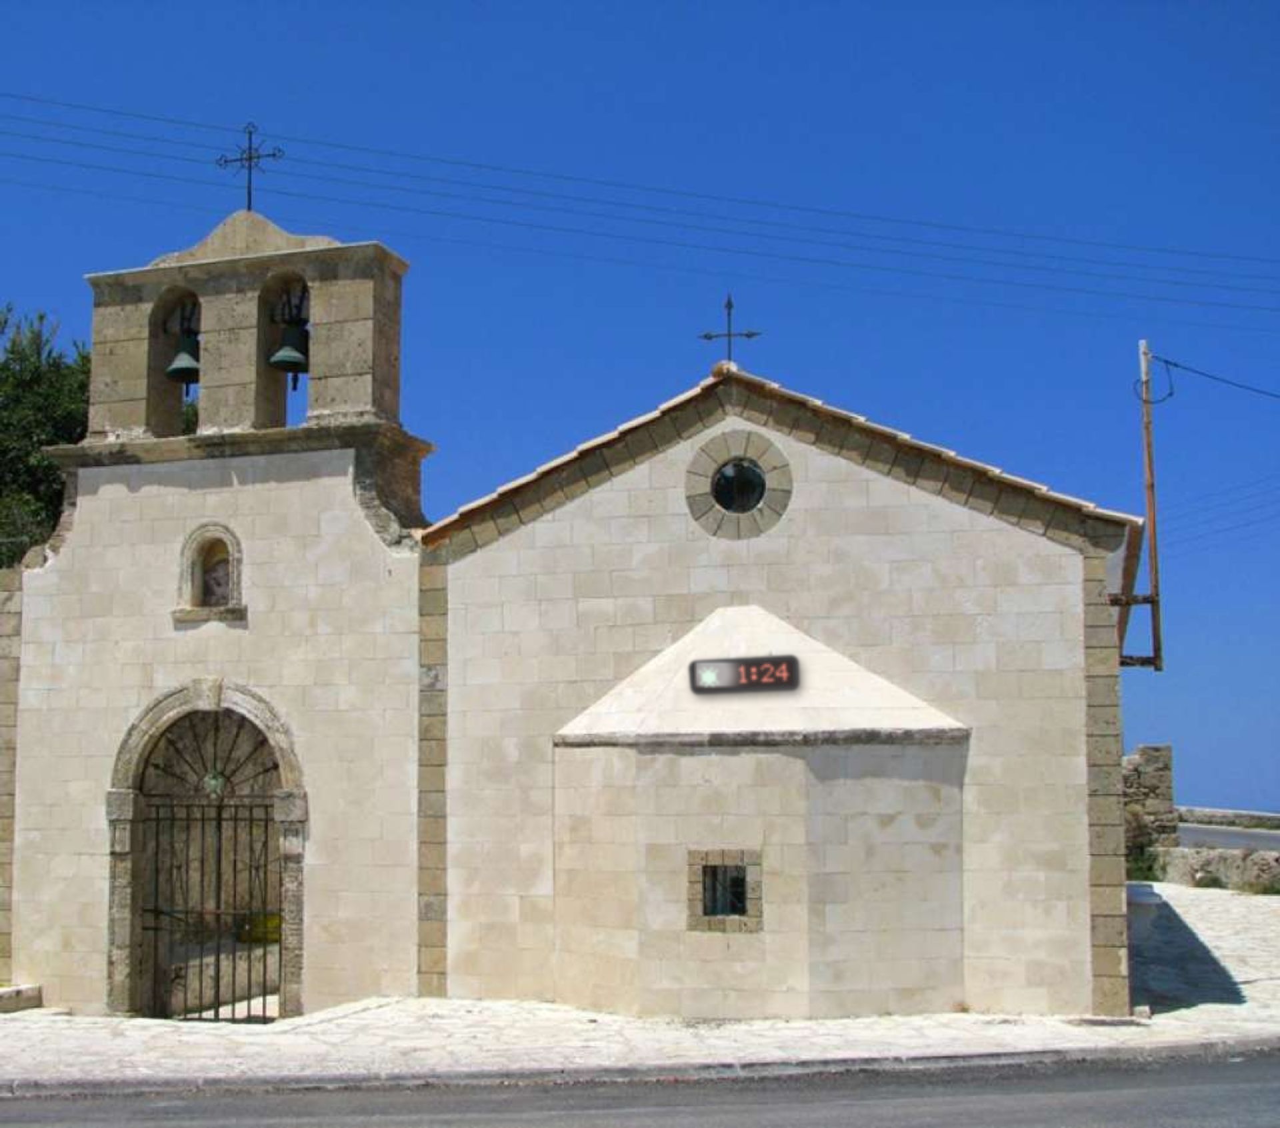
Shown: 1:24
